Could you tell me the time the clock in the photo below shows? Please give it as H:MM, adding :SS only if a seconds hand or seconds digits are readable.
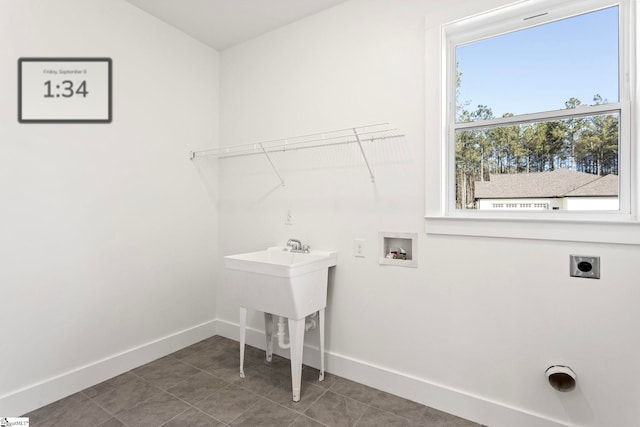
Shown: 1:34
